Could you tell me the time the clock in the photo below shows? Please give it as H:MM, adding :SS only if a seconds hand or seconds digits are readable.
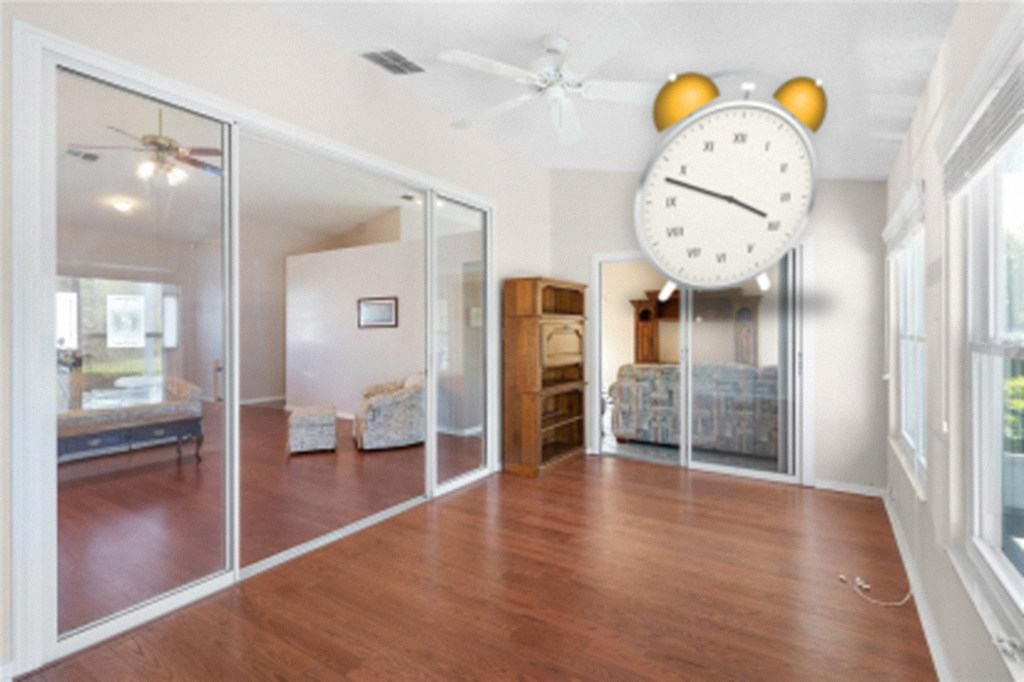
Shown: 3:48
